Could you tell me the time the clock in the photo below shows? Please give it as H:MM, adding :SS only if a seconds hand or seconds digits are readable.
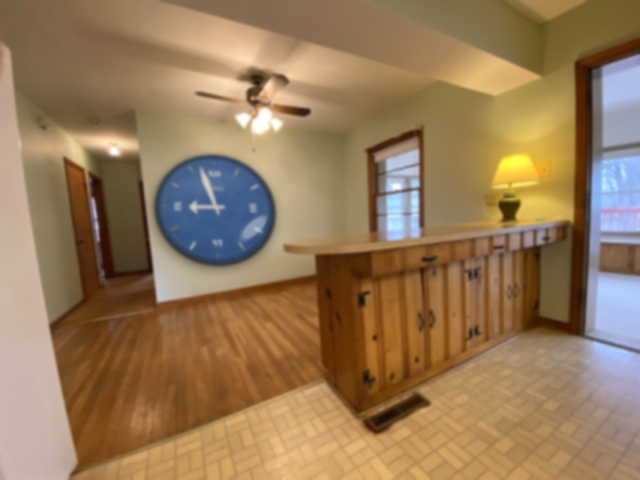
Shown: 8:57
